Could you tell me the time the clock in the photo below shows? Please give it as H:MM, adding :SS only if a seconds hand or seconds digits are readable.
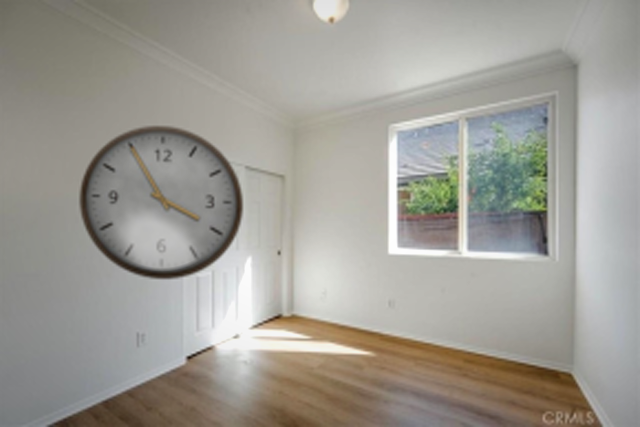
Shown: 3:55
